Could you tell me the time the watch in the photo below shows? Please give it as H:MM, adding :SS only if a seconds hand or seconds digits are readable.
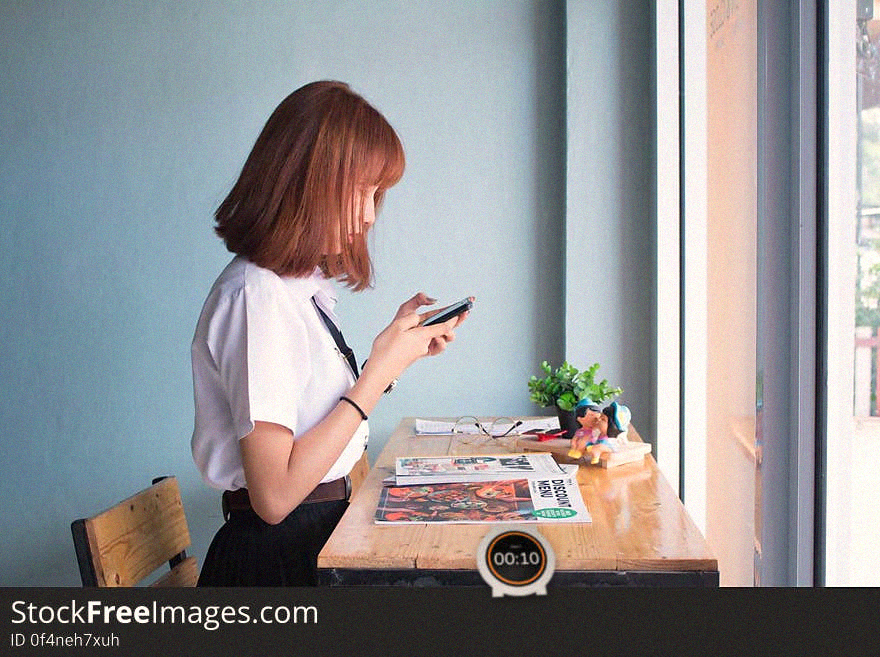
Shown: 0:10
